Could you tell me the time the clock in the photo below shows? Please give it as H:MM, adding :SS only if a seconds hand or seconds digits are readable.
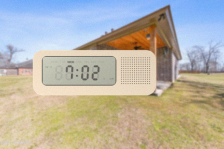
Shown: 7:02
